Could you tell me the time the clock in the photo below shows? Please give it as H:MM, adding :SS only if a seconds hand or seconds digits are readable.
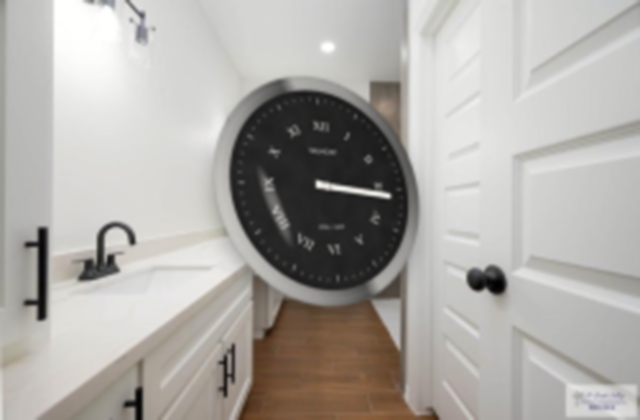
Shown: 3:16
